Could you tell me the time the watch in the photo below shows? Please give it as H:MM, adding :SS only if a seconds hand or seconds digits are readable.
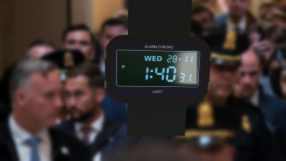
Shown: 1:40:31
